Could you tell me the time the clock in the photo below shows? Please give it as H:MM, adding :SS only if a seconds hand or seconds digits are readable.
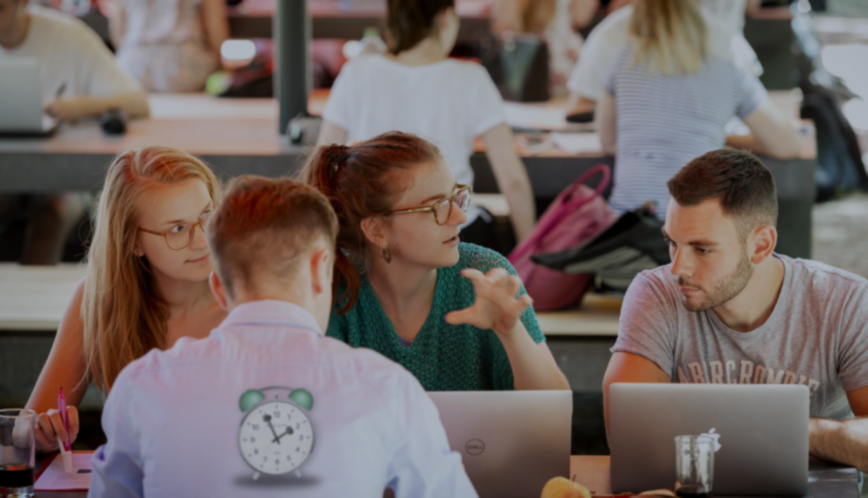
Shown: 1:56
